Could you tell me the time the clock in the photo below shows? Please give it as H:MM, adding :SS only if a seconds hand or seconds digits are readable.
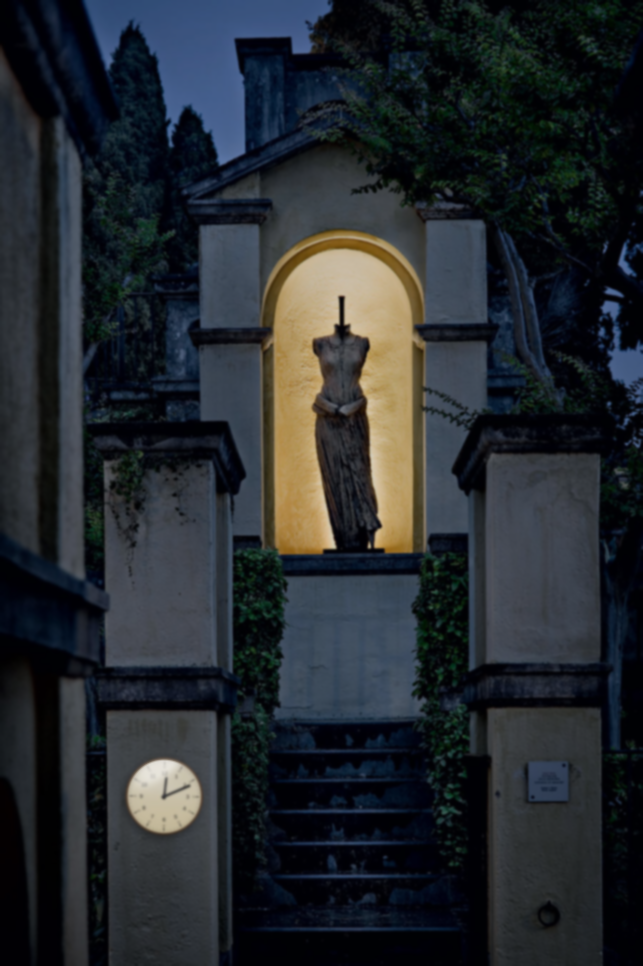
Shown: 12:11
